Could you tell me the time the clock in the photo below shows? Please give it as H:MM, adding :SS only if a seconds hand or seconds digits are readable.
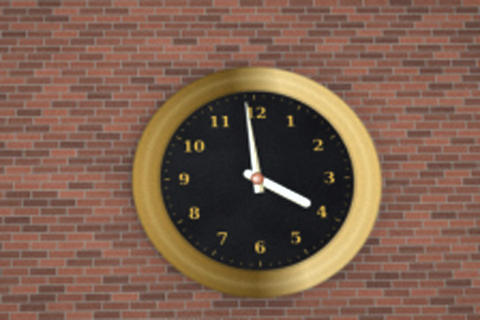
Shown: 3:59
